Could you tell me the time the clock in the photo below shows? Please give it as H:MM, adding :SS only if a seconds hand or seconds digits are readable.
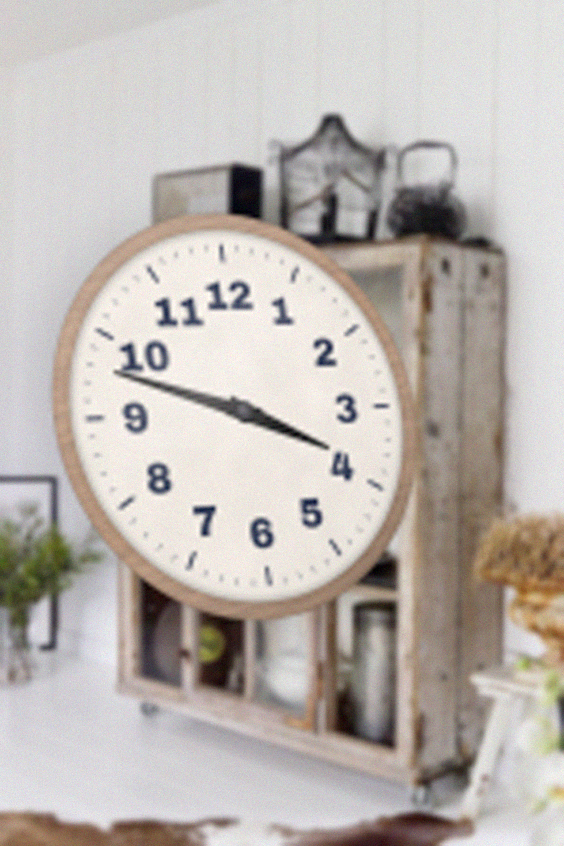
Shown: 3:48
